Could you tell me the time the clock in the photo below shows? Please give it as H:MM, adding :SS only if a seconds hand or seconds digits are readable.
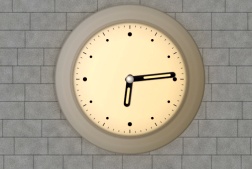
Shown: 6:14
